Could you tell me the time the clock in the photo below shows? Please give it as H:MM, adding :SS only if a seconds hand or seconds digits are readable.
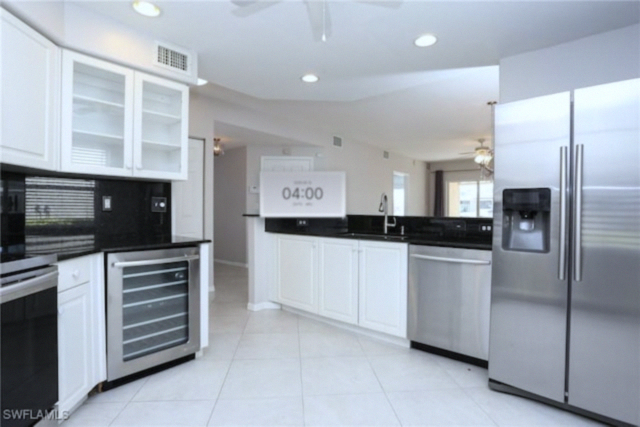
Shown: 4:00
